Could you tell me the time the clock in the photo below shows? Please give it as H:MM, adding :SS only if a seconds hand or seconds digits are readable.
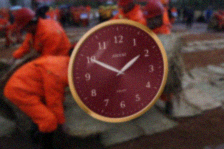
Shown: 1:50
